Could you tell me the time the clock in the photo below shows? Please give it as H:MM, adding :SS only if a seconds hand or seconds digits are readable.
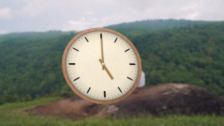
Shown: 5:00
